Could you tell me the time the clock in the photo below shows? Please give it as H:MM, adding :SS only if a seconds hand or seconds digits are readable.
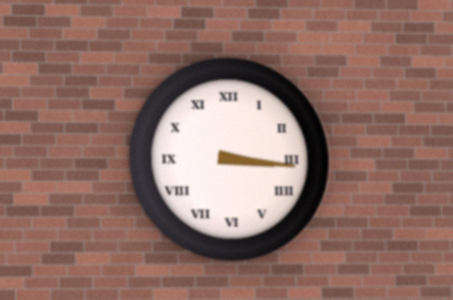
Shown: 3:16
